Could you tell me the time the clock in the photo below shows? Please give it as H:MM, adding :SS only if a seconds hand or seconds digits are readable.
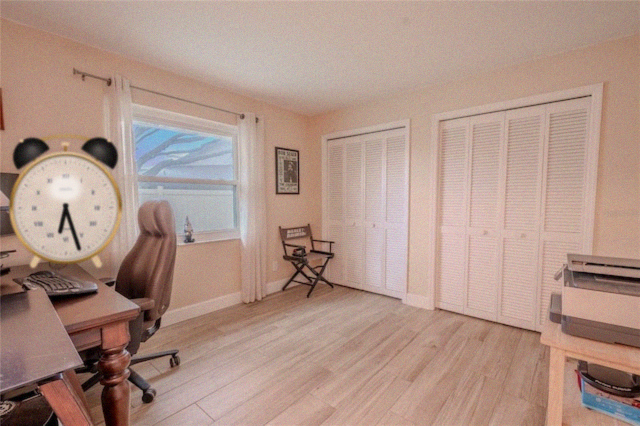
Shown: 6:27
